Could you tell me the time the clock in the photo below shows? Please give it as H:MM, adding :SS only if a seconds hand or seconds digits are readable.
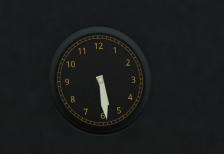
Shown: 5:29
